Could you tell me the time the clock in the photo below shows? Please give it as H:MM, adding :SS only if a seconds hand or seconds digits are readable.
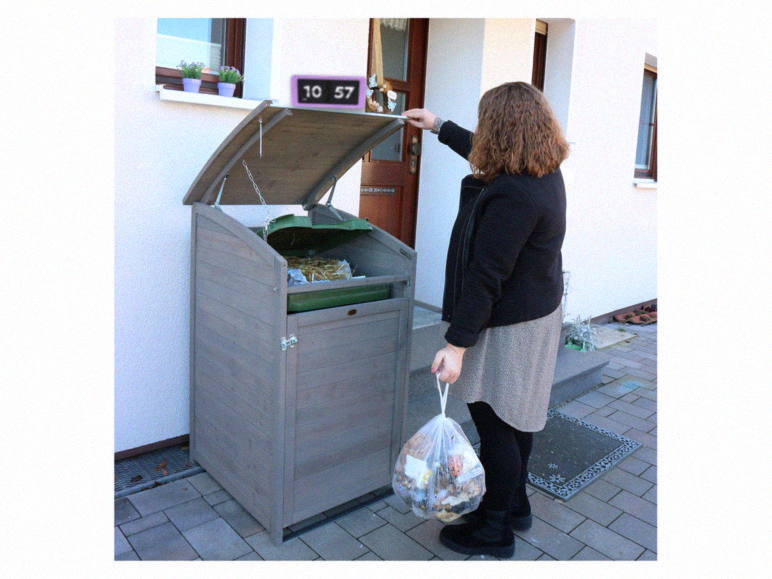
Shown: 10:57
